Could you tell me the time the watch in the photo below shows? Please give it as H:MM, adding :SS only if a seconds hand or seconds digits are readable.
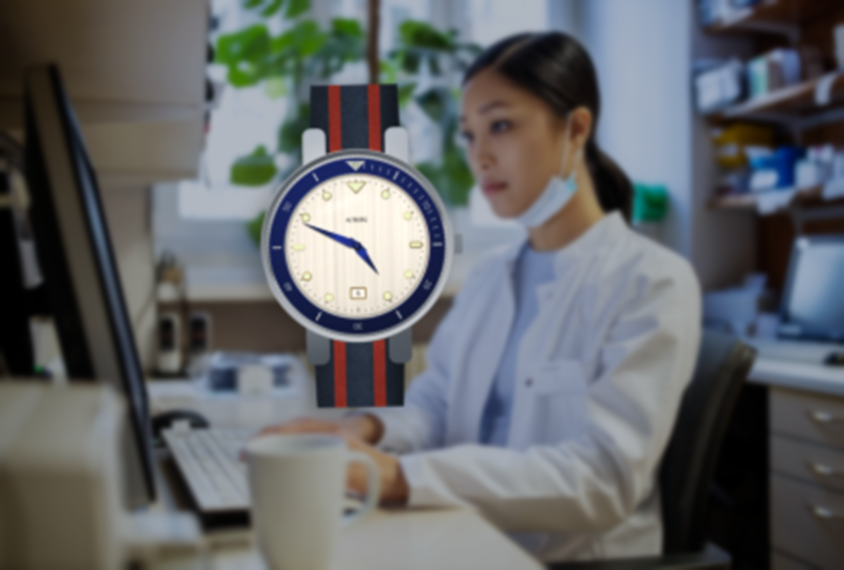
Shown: 4:49
